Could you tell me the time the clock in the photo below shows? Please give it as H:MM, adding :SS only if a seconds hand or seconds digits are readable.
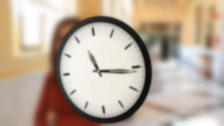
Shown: 11:16
